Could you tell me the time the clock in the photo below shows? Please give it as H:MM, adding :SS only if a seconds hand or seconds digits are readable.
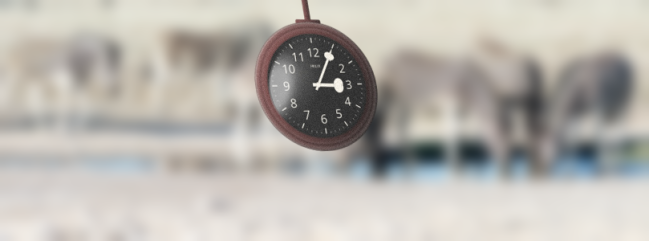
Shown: 3:05
